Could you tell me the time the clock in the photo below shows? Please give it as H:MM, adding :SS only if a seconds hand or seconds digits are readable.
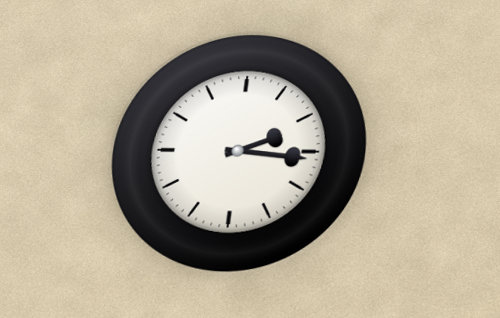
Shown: 2:16
